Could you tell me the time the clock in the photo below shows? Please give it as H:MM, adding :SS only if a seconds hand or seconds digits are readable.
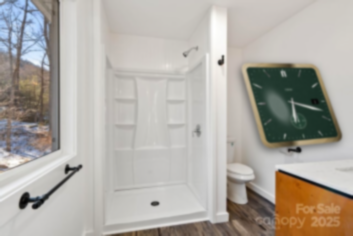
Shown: 6:18
